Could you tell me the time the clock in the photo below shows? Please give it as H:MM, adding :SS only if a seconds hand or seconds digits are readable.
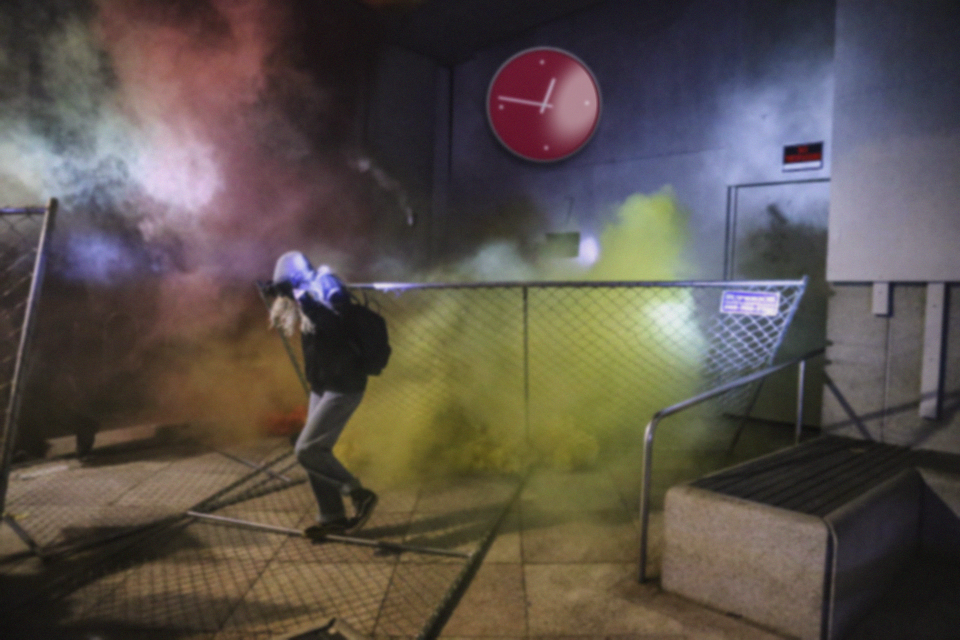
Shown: 12:47
